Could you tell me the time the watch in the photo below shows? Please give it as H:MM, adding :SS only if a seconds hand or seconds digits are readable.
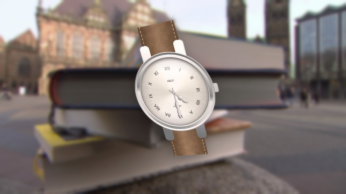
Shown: 4:30
